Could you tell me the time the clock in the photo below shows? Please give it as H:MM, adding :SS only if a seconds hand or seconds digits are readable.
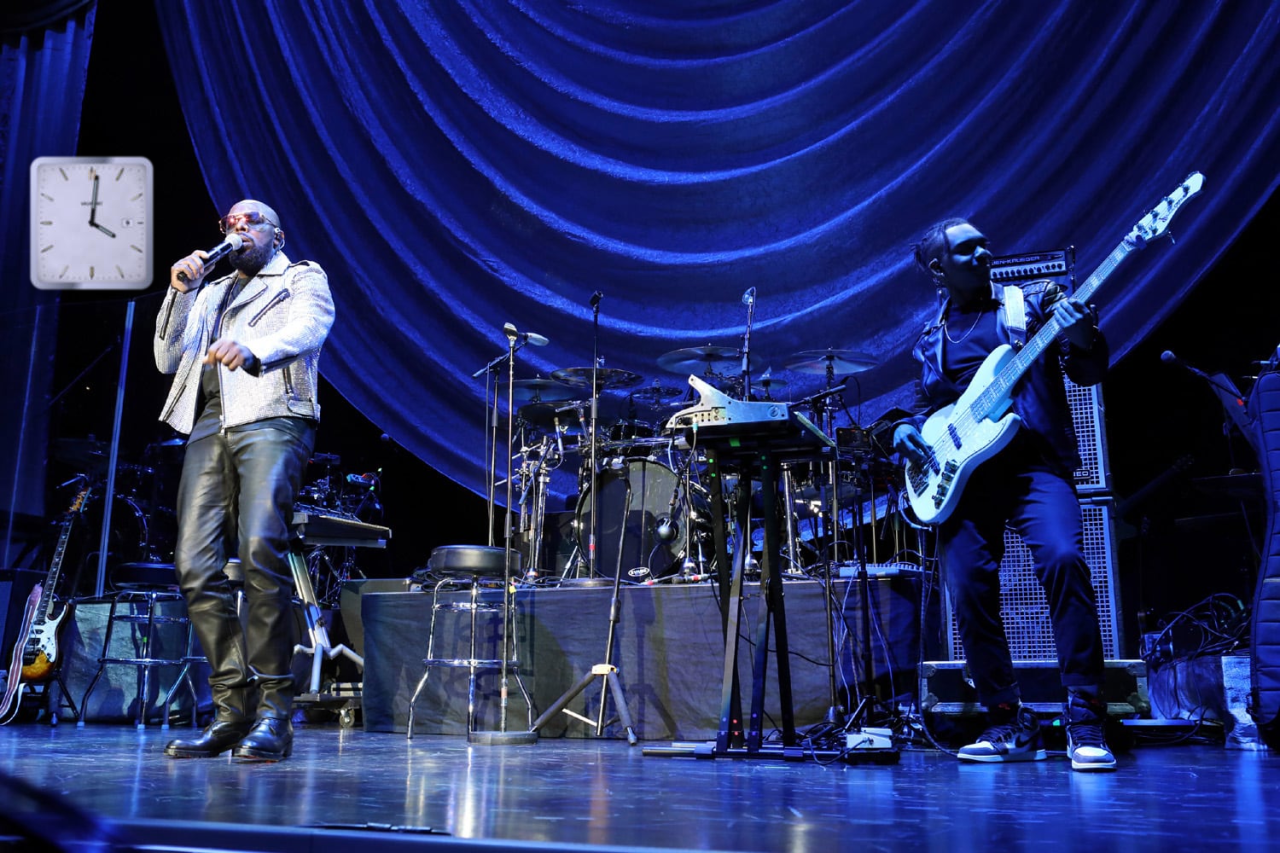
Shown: 4:01
